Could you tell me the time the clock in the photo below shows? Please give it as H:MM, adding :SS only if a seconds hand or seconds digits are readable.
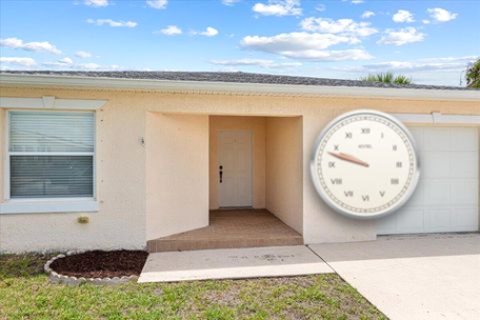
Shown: 9:48
